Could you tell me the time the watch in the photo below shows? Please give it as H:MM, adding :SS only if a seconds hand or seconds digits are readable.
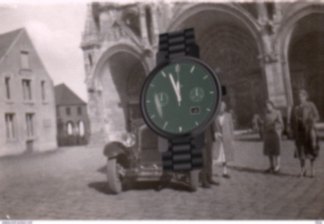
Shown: 11:57
